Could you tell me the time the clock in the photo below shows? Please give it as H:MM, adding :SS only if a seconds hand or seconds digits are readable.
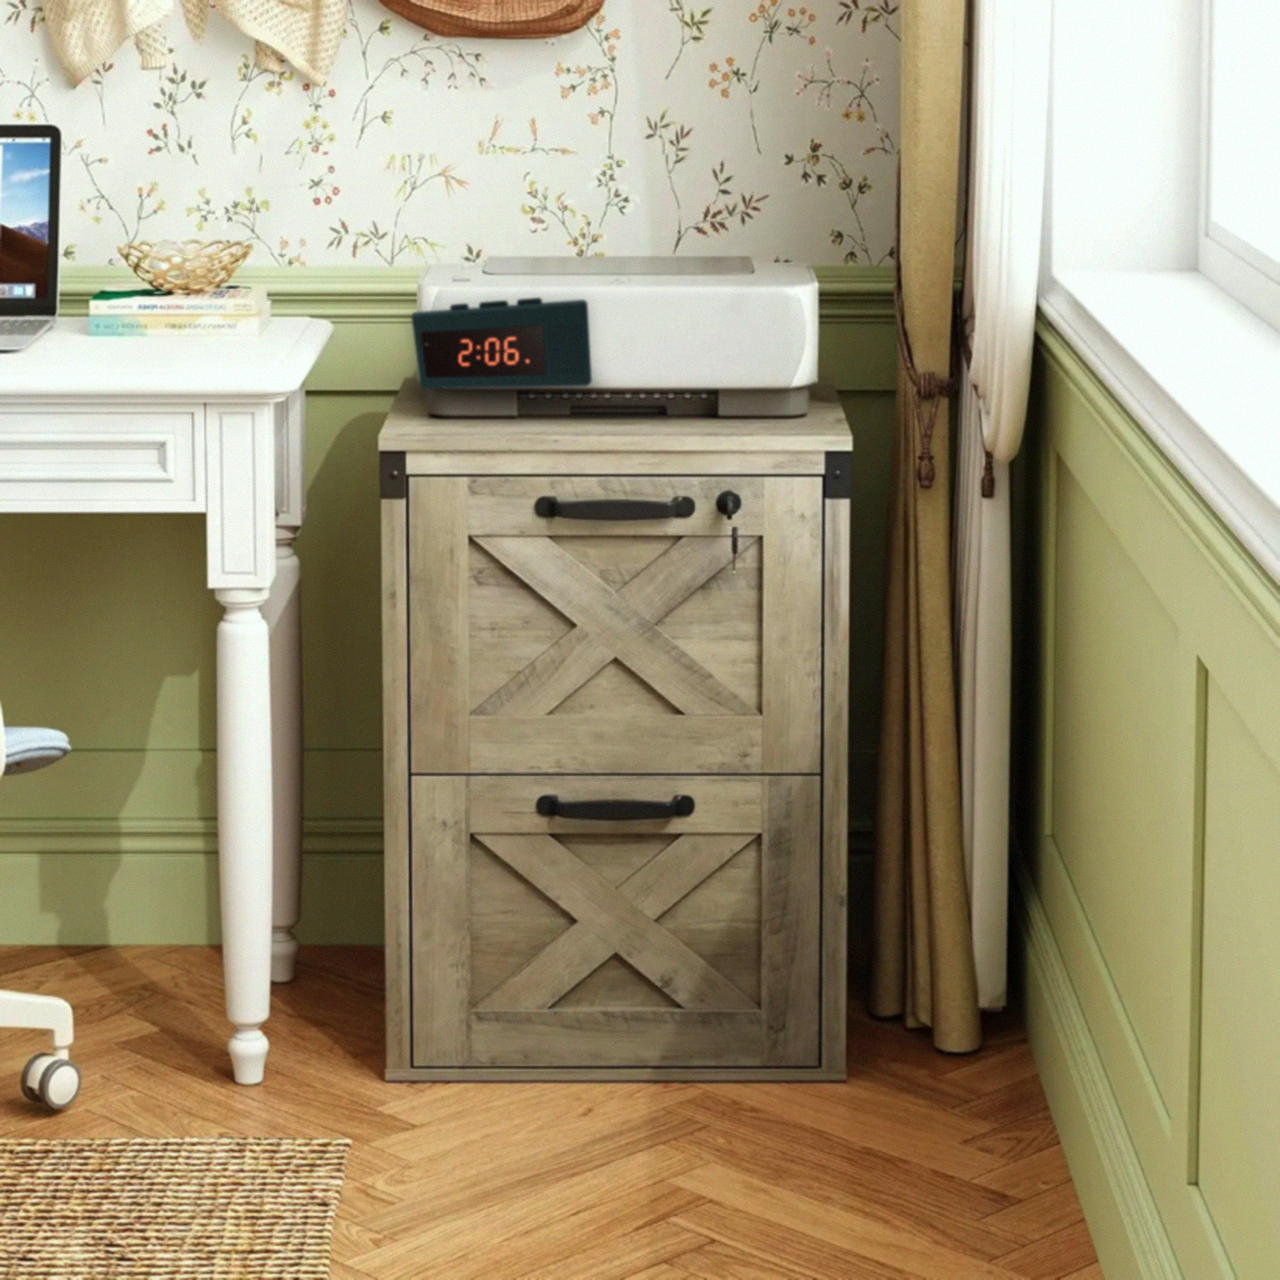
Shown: 2:06
